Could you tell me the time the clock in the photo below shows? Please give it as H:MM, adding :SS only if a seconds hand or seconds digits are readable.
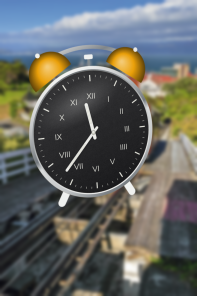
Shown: 11:37
